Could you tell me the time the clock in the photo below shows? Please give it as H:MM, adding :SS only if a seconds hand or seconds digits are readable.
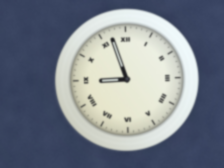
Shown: 8:57
